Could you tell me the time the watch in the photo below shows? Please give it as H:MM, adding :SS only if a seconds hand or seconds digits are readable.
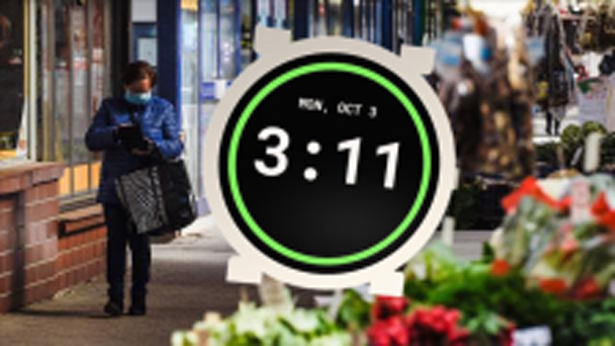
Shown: 3:11
